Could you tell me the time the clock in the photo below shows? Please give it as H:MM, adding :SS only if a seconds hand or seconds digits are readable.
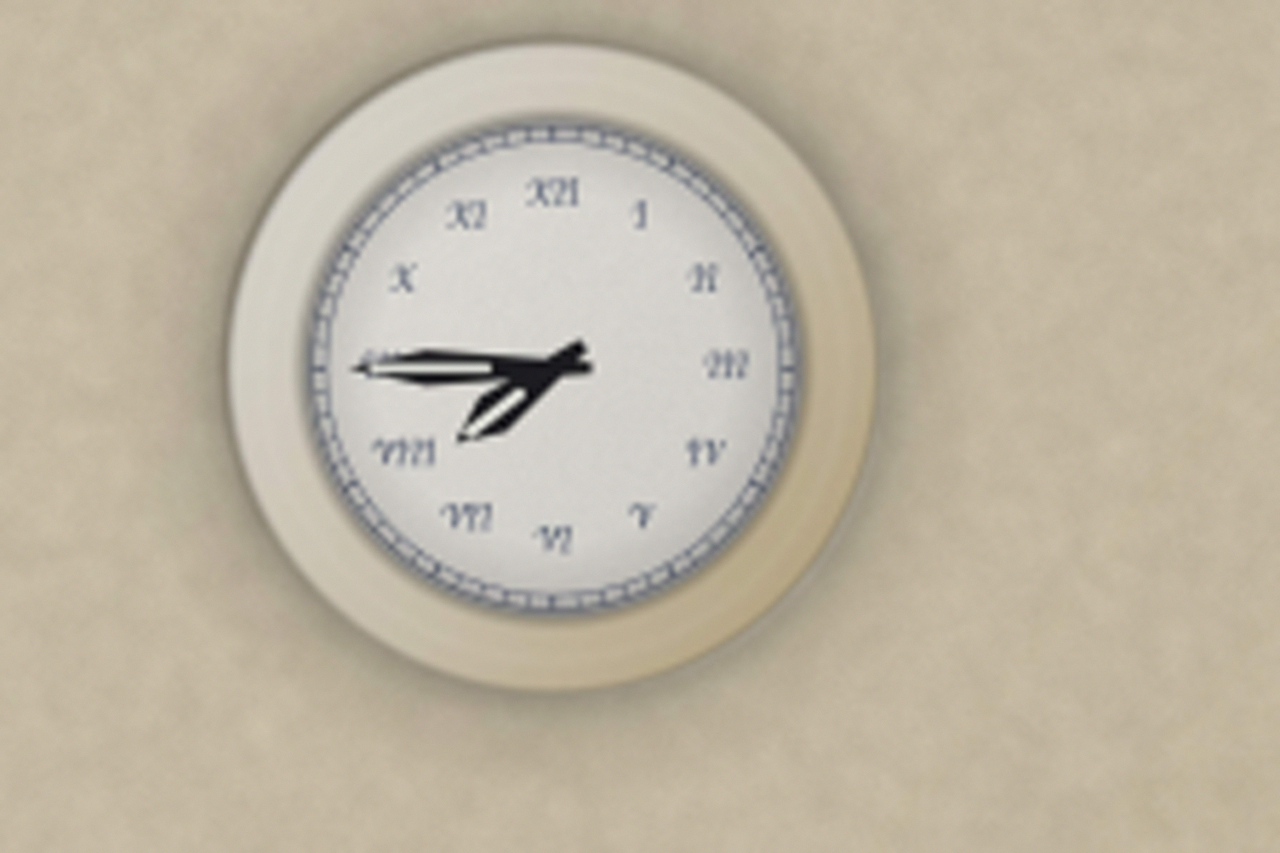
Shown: 7:45
